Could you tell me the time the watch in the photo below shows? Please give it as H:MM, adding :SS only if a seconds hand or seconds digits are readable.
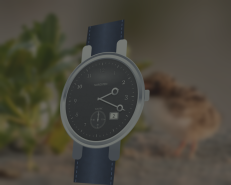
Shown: 2:19
